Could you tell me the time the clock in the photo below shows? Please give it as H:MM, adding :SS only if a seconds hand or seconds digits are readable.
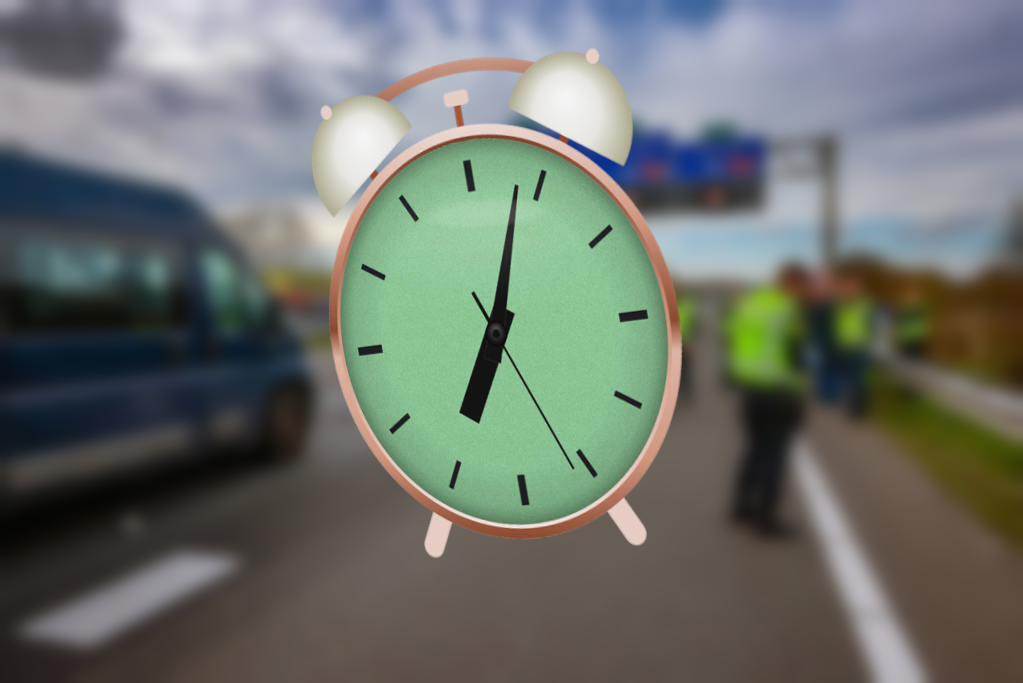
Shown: 7:03:26
